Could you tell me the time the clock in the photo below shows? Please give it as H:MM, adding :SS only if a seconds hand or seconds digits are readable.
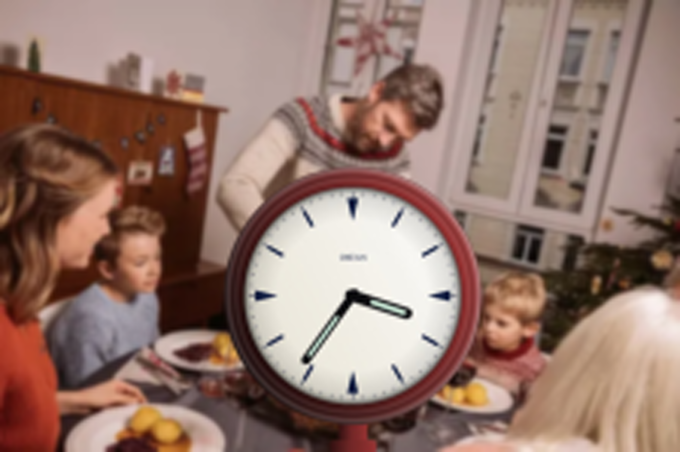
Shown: 3:36
